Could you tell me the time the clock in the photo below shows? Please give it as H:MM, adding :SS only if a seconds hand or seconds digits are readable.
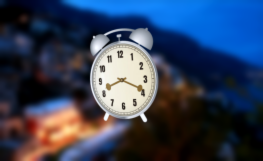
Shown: 8:19
